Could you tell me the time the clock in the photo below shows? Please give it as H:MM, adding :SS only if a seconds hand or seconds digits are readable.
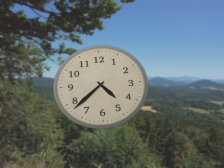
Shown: 4:38
